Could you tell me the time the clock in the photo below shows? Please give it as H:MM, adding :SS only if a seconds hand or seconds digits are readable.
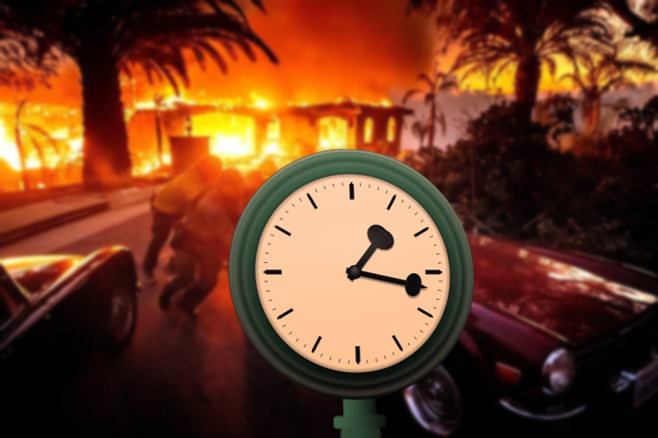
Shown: 1:17
